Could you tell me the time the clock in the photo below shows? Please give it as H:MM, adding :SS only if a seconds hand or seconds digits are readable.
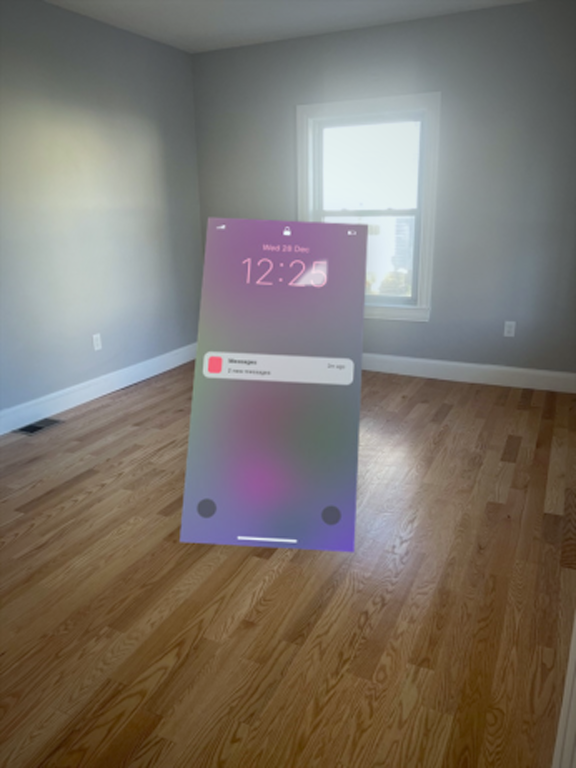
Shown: 12:25
